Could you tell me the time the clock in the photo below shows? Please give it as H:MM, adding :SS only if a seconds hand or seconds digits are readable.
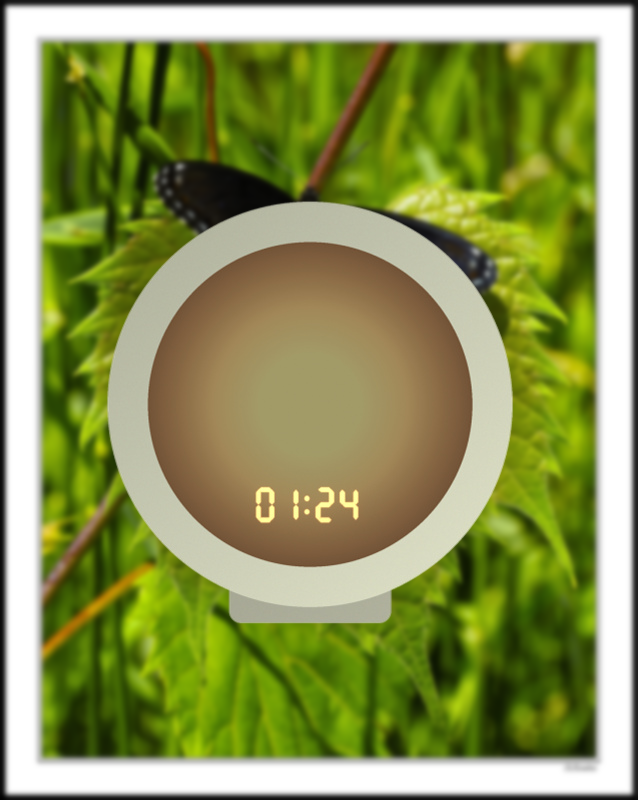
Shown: 1:24
